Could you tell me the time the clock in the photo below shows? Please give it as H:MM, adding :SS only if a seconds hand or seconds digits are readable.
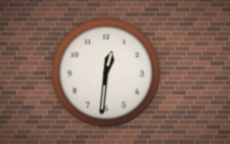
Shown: 12:31
